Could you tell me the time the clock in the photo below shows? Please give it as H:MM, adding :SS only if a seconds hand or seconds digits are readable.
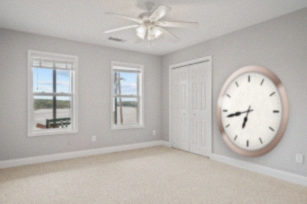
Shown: 6:43
